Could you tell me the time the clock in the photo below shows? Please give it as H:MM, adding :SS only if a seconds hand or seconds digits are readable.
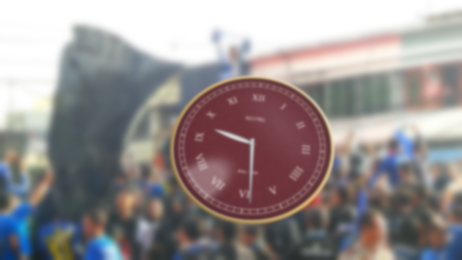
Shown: 9:29
